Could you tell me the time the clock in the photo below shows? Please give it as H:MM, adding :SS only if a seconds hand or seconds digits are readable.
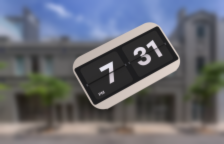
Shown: 7:31
